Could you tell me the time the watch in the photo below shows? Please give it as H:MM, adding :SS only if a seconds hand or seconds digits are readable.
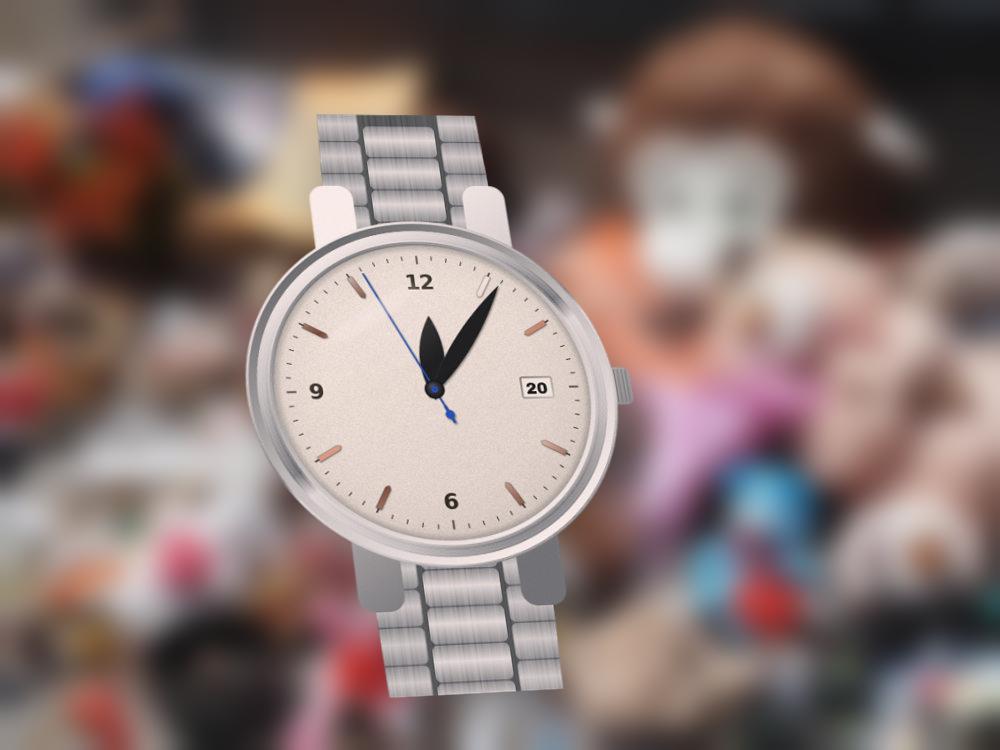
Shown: 12:05:56
